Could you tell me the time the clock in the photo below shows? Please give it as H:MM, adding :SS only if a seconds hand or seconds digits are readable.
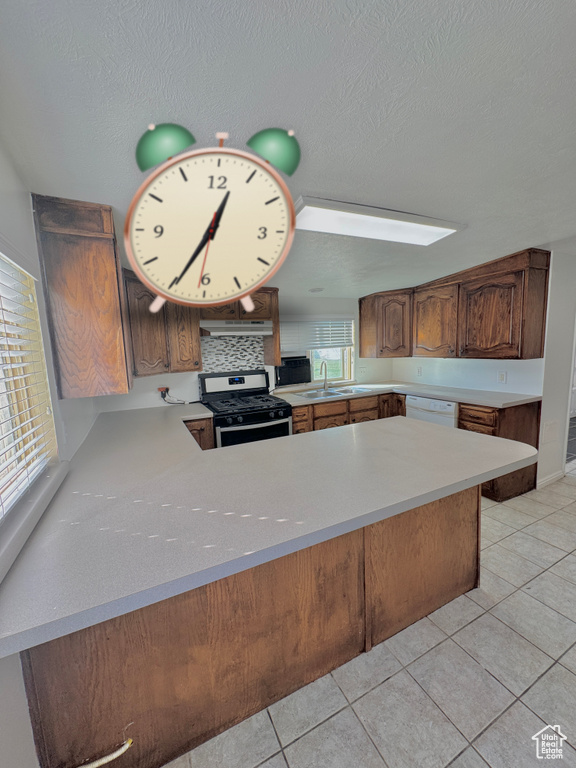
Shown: 12:34:31
